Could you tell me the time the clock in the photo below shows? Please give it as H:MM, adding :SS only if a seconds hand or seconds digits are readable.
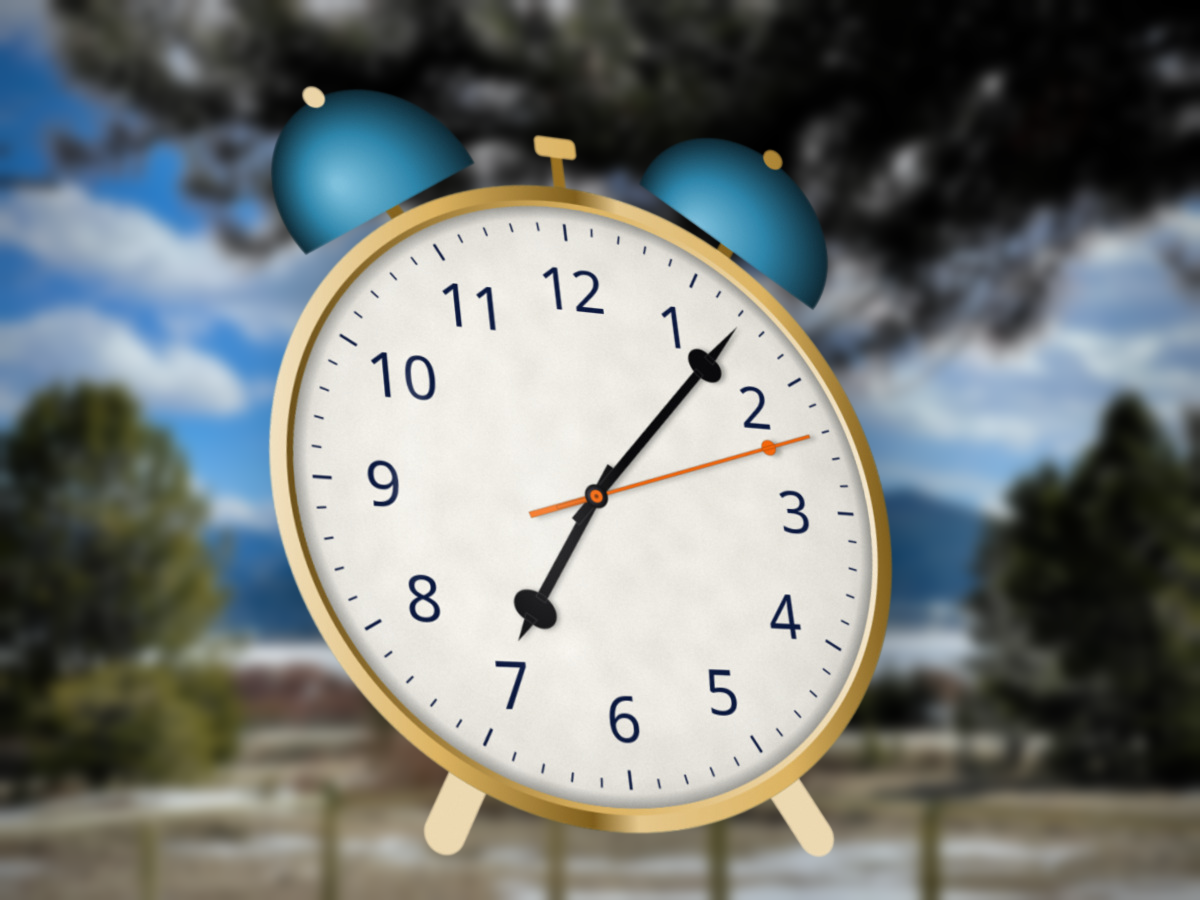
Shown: 7:07:12
